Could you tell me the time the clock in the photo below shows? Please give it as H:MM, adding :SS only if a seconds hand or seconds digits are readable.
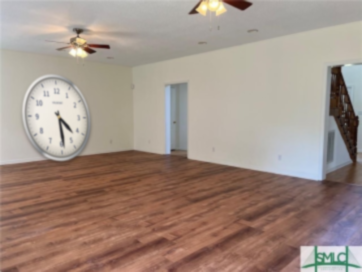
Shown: 4:29
